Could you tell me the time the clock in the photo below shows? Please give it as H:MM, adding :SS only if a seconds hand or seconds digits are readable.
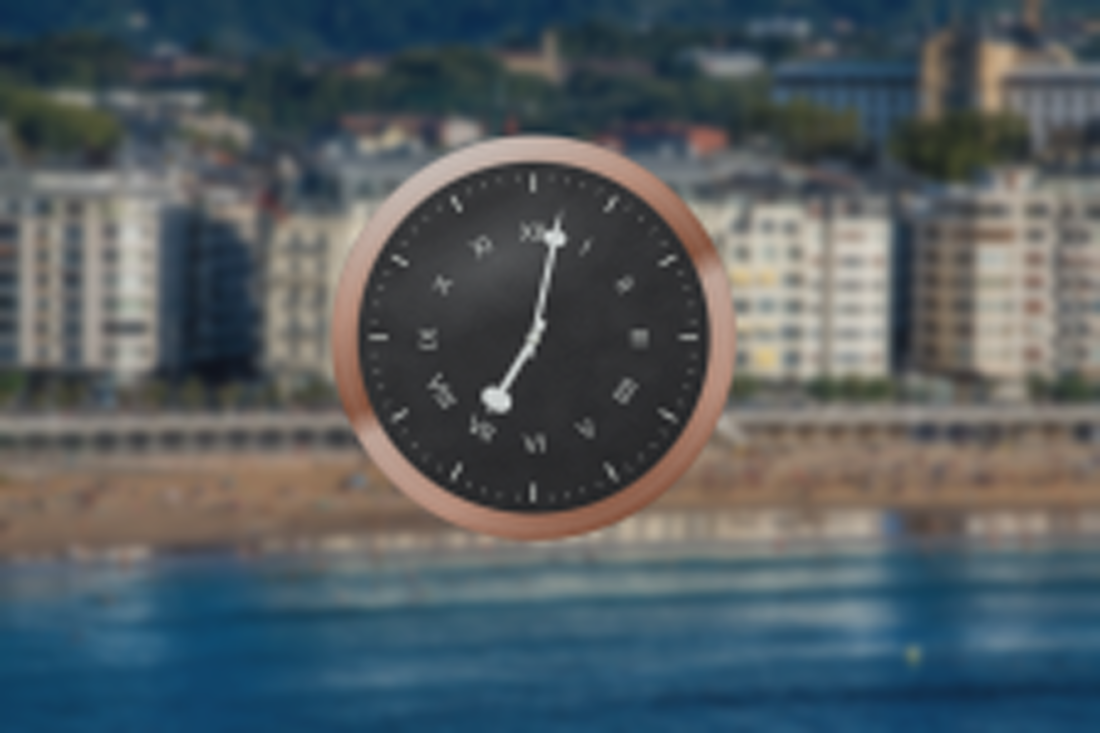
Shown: 7:02
